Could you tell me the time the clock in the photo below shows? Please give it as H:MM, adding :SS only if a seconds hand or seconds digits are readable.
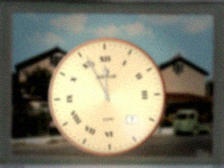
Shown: 11:56
